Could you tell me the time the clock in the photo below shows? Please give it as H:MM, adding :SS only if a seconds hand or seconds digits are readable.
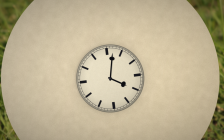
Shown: 4:02
